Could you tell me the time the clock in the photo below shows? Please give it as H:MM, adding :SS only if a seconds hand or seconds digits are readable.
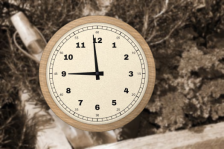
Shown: 8:59
